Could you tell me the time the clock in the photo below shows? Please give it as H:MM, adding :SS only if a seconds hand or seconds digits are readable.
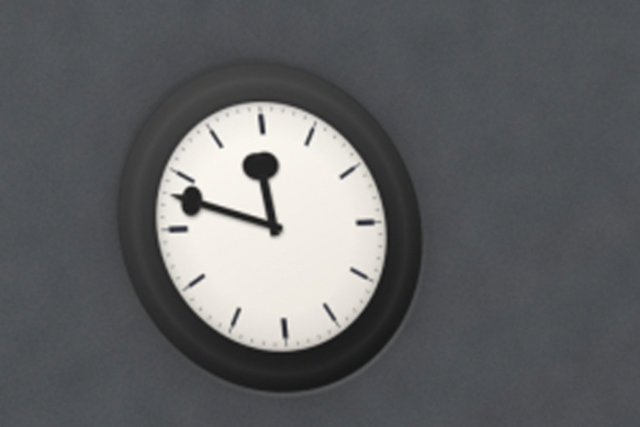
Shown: 11:48
